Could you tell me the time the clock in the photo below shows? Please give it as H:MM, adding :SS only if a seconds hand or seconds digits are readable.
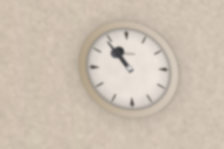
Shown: 10:54
